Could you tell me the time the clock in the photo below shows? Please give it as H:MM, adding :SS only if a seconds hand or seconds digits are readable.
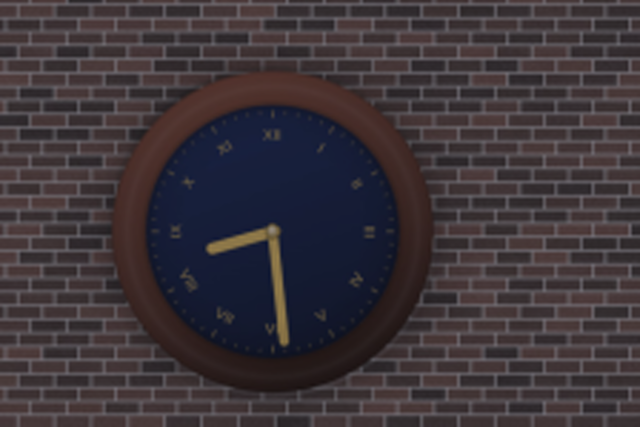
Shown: 8:29
